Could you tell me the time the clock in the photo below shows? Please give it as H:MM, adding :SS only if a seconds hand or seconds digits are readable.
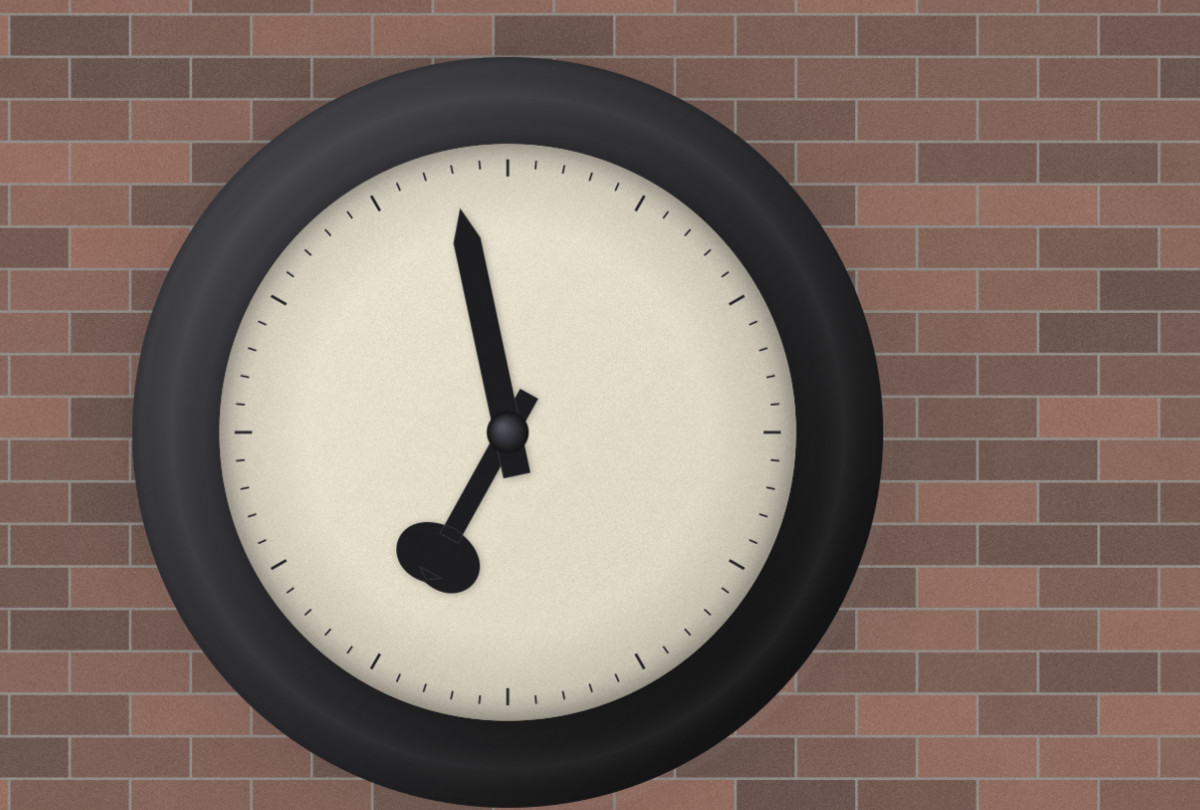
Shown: 6:58
